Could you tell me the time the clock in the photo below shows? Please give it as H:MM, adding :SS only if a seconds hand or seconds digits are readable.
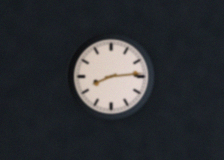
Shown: 8:14
